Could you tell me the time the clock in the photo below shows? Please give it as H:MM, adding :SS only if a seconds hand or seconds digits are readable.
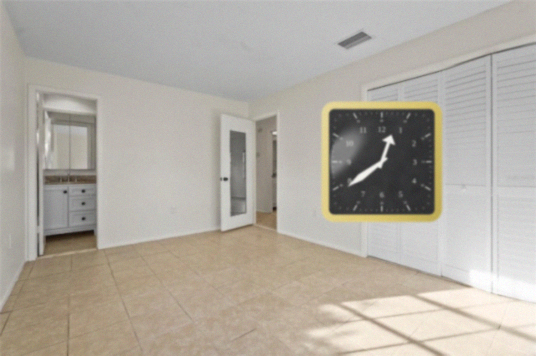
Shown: 12:39
